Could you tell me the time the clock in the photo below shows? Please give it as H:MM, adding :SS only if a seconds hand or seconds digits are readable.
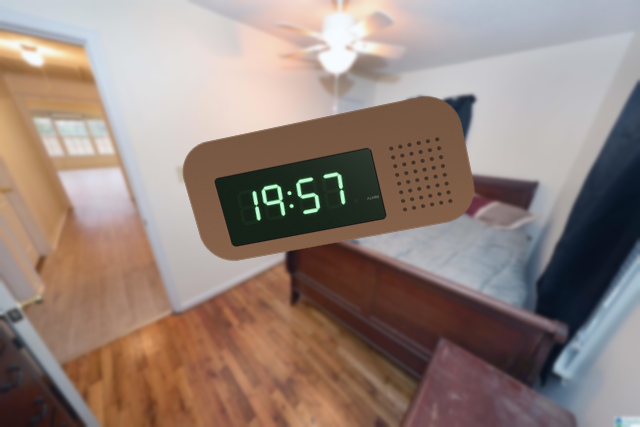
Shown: 19:57
